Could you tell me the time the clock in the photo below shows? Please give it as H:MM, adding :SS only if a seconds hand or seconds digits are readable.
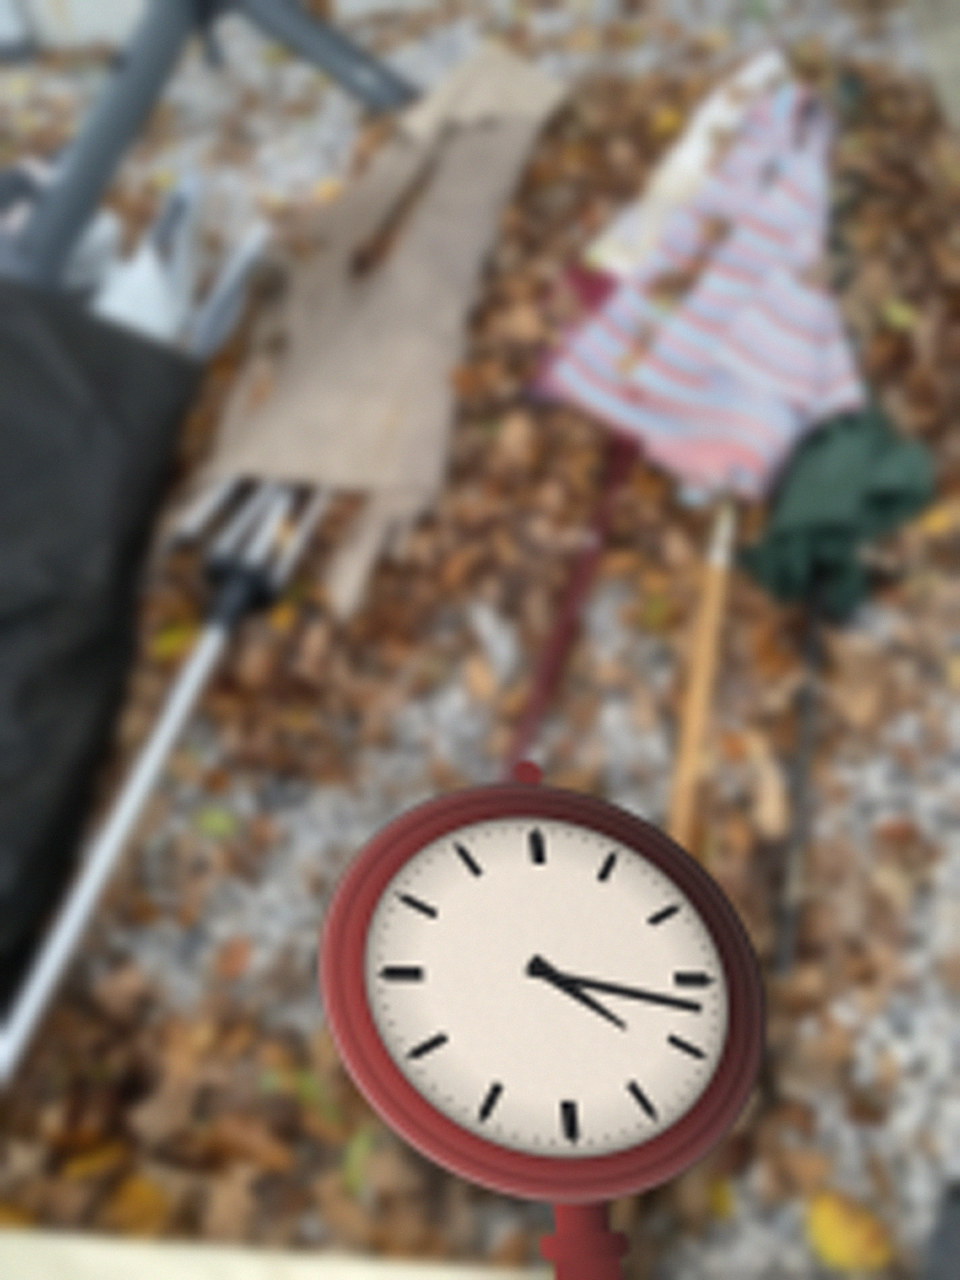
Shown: 4:17
